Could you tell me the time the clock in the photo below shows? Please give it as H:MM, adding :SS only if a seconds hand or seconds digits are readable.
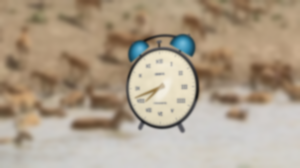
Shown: 7:42
